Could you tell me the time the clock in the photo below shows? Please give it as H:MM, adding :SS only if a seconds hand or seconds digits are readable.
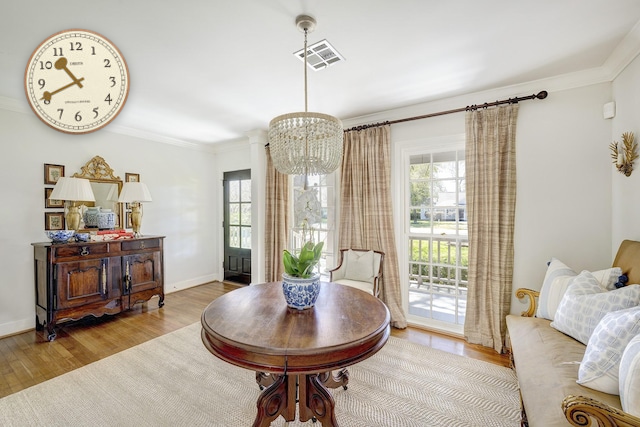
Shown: 10:41
